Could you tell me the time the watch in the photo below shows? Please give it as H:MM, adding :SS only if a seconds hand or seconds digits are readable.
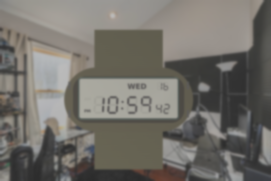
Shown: 10:59
